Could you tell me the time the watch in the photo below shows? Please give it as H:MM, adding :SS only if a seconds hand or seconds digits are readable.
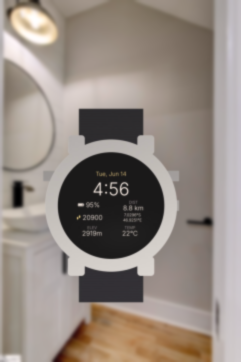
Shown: 4:56
